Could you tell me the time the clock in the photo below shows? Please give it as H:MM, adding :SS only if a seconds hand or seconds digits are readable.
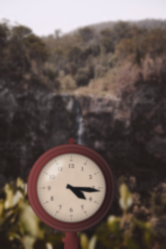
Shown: 4:16
